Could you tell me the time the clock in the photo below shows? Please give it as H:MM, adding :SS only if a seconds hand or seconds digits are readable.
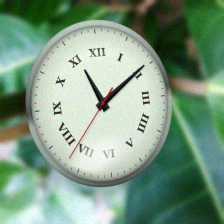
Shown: 11:09:37
